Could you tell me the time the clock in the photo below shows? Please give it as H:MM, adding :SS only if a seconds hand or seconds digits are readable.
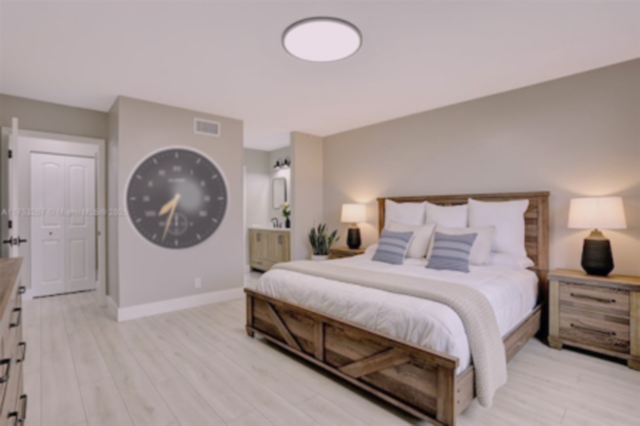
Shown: 7:33
